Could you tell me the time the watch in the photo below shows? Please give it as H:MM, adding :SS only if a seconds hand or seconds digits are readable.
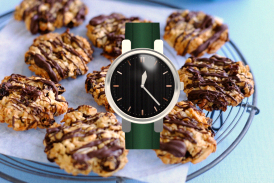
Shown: 12:23
